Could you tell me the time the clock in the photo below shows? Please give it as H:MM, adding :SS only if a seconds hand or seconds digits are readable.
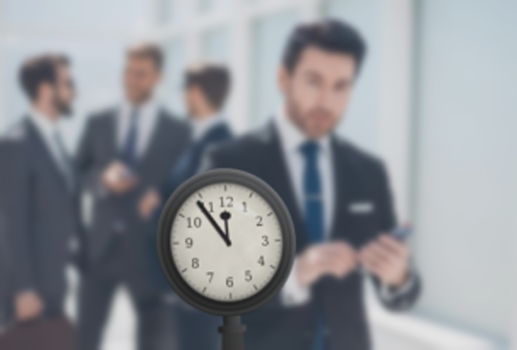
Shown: 11:54
